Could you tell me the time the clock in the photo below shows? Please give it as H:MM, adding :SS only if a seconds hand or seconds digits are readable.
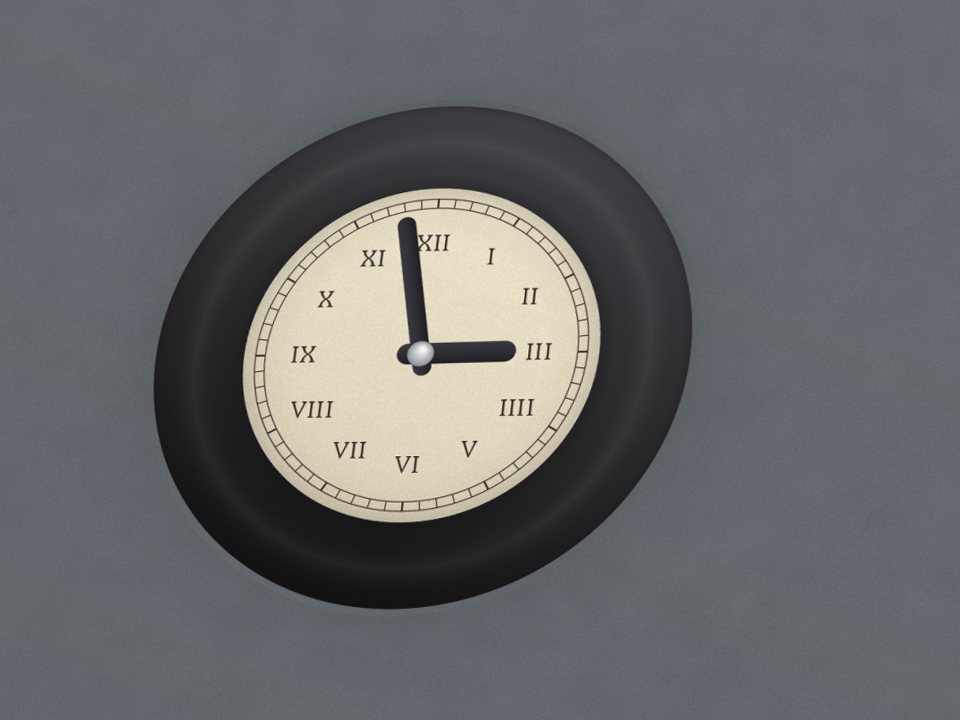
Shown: 2:58
